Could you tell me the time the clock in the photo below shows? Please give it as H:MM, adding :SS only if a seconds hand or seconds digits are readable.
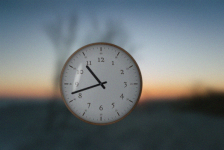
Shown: 10:42
